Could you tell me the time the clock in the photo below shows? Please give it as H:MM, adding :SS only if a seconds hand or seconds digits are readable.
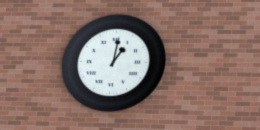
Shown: 1:01
